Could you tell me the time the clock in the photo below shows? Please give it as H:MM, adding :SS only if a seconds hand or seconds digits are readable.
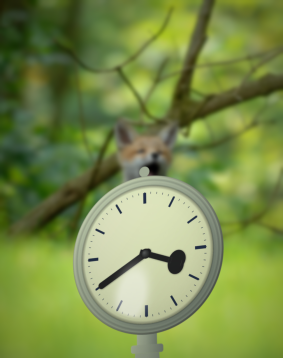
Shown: 3:40
